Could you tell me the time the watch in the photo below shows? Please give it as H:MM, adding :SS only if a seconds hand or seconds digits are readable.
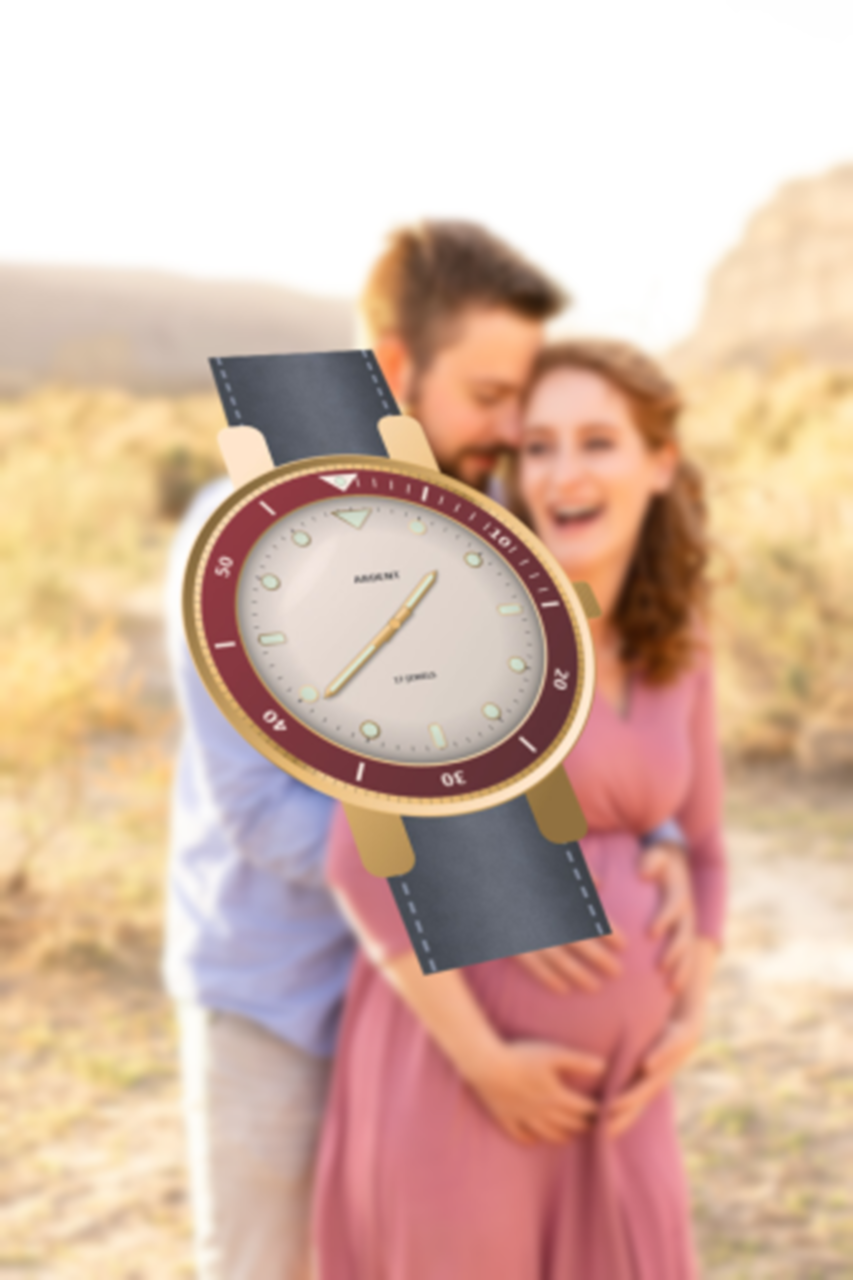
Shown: 1:39
